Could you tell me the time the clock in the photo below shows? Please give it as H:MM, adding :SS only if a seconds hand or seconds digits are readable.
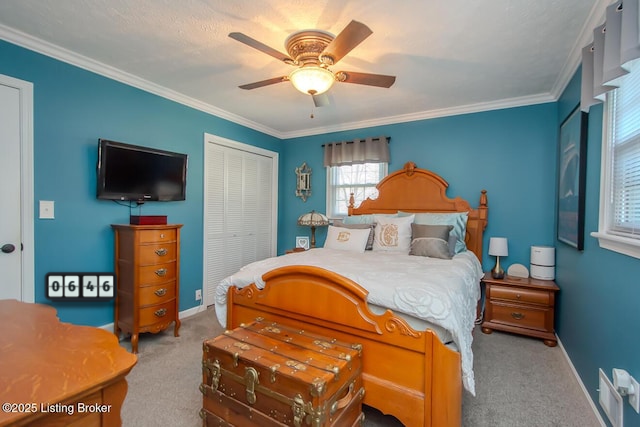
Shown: 6:46
